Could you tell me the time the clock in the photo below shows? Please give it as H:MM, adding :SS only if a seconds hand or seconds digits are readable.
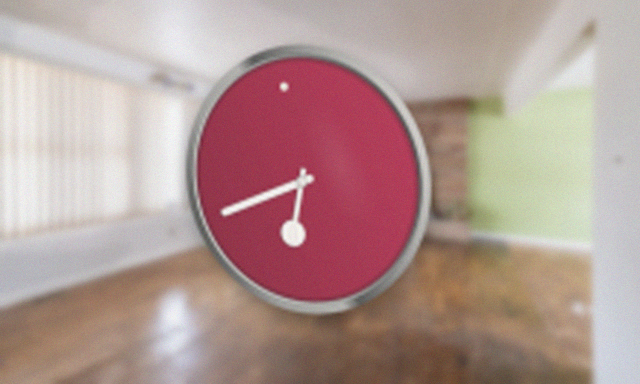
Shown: 6:43
